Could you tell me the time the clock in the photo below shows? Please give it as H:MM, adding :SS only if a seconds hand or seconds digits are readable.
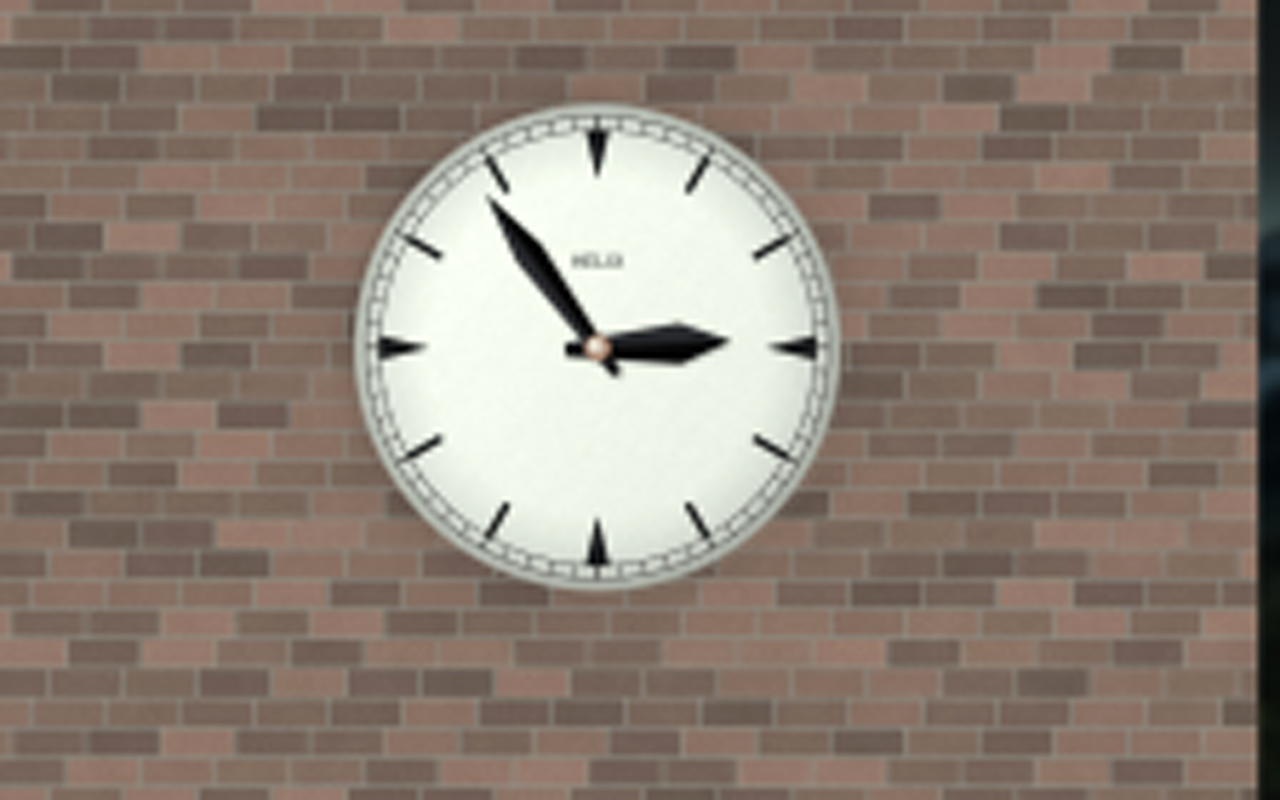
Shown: 2:54
